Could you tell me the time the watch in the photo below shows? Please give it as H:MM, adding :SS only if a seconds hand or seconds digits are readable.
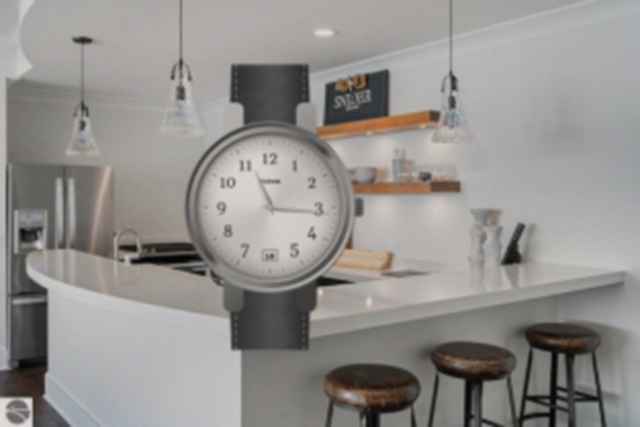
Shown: 11:16
